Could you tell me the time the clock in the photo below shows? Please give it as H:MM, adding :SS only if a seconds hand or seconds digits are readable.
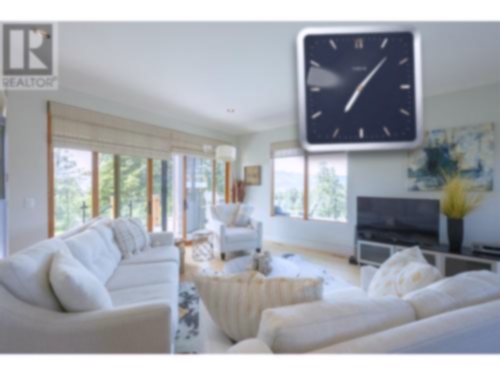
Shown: 7:07
